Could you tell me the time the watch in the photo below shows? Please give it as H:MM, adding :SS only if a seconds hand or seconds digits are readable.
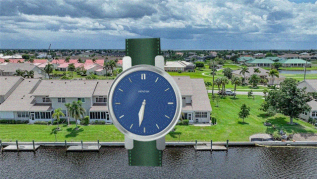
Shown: 6:32
